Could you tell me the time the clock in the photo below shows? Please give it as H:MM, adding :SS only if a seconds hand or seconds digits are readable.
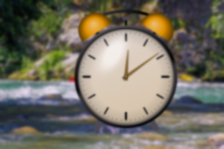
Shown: 12:09
